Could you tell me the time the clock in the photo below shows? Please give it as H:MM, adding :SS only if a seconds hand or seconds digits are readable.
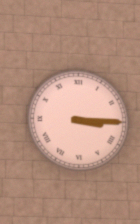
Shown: 3:15
